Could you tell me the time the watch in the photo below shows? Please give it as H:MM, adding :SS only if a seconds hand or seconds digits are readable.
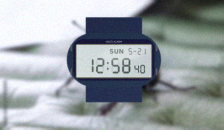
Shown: 12:58:40
